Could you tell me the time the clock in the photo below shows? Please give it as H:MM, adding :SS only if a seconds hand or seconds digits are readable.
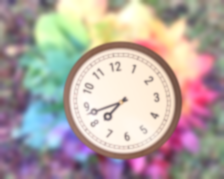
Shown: 7:43
